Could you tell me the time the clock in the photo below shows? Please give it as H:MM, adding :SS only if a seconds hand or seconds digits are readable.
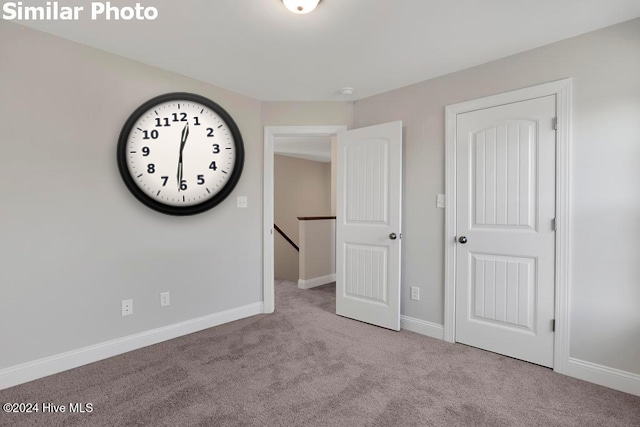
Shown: 12:31
